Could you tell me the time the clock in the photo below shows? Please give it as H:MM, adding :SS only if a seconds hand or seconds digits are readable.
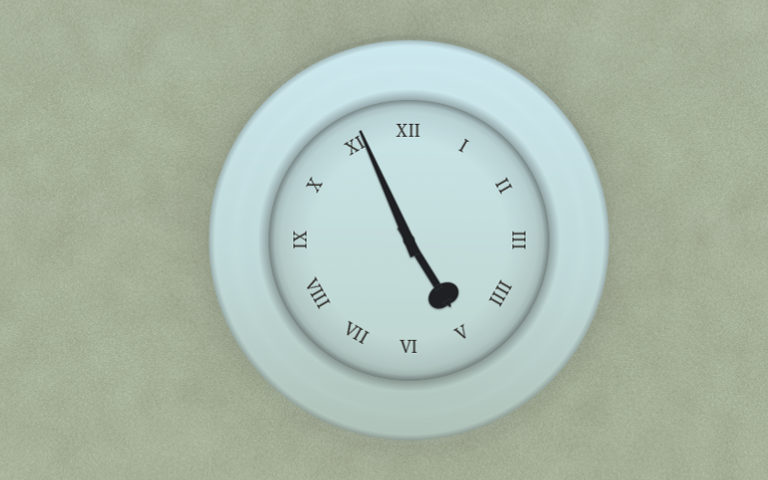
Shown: 4:56
